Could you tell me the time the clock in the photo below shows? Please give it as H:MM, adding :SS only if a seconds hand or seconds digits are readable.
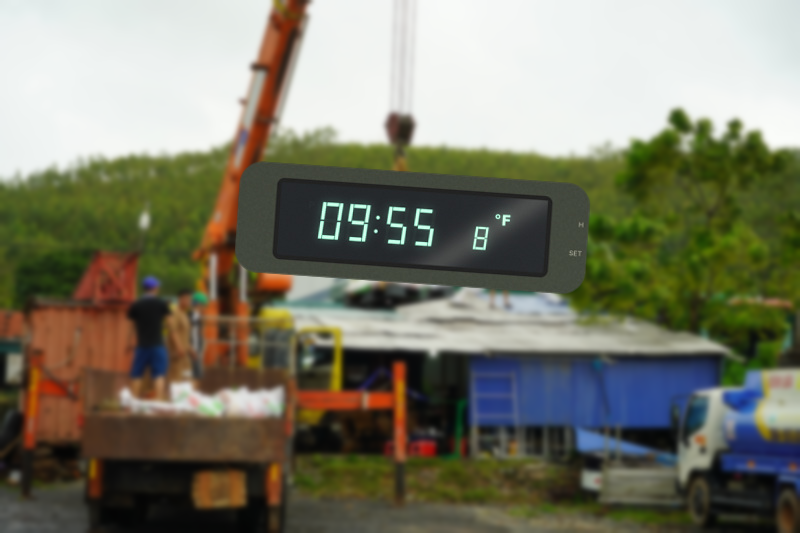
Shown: 9:55
